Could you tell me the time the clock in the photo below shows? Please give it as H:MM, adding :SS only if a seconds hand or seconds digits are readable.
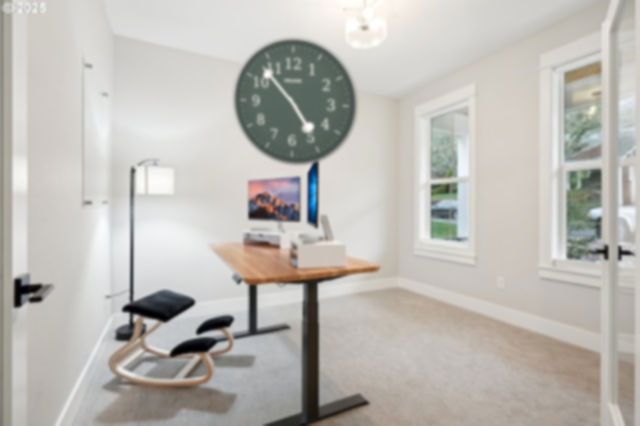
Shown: 4:53
